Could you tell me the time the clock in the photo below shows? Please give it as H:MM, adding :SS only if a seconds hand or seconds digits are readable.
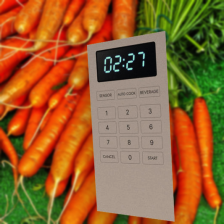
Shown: 2:27
